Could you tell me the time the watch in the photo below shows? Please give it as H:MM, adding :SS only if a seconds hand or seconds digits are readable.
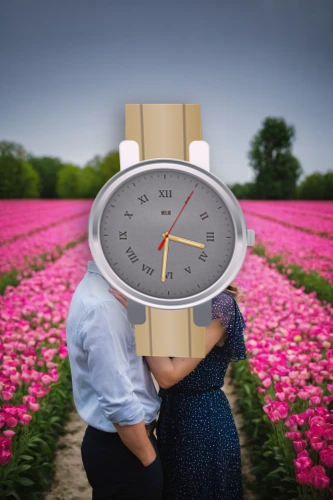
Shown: 3:31:05
